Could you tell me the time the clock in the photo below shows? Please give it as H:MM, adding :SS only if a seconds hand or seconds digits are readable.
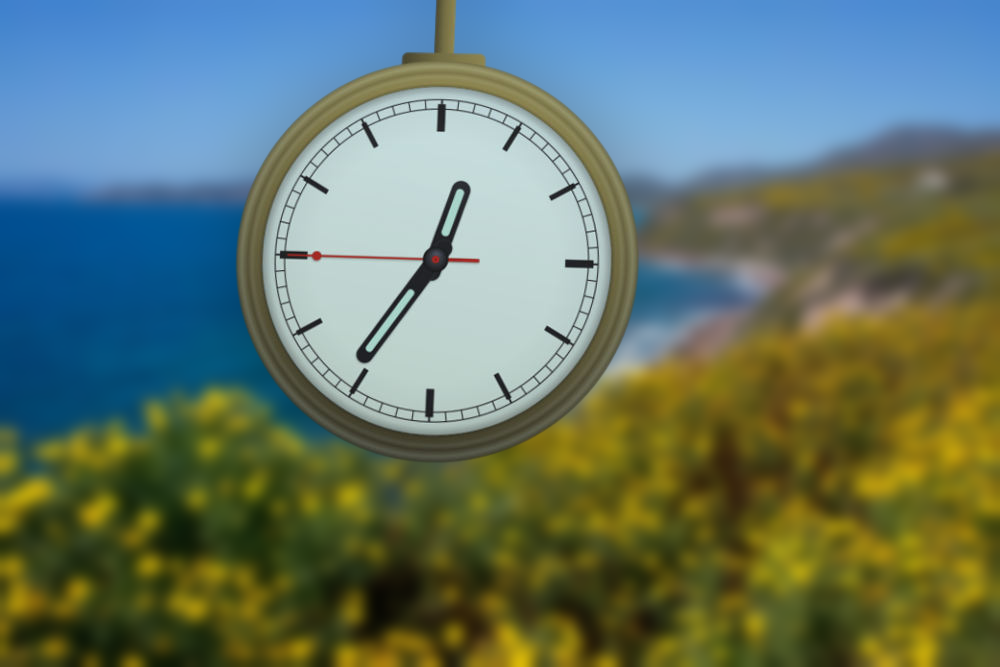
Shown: 12:35:45
